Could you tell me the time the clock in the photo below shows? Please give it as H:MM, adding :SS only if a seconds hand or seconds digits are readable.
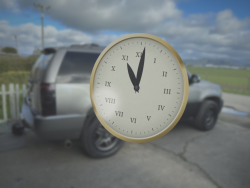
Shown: 11:01
